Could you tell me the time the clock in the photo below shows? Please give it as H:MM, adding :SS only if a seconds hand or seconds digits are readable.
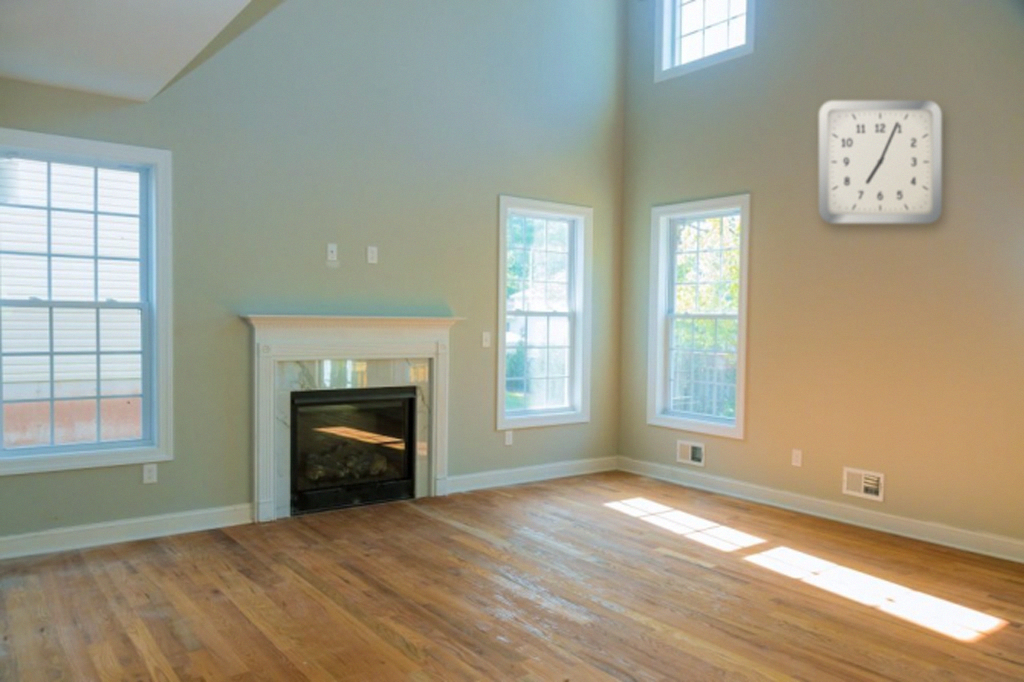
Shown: 7:04
